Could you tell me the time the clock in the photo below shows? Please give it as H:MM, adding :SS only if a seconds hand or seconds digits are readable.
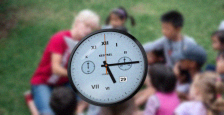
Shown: 5:15
